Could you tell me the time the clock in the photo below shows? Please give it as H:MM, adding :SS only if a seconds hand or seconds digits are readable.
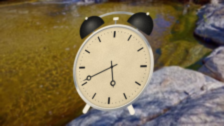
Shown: 5:41
